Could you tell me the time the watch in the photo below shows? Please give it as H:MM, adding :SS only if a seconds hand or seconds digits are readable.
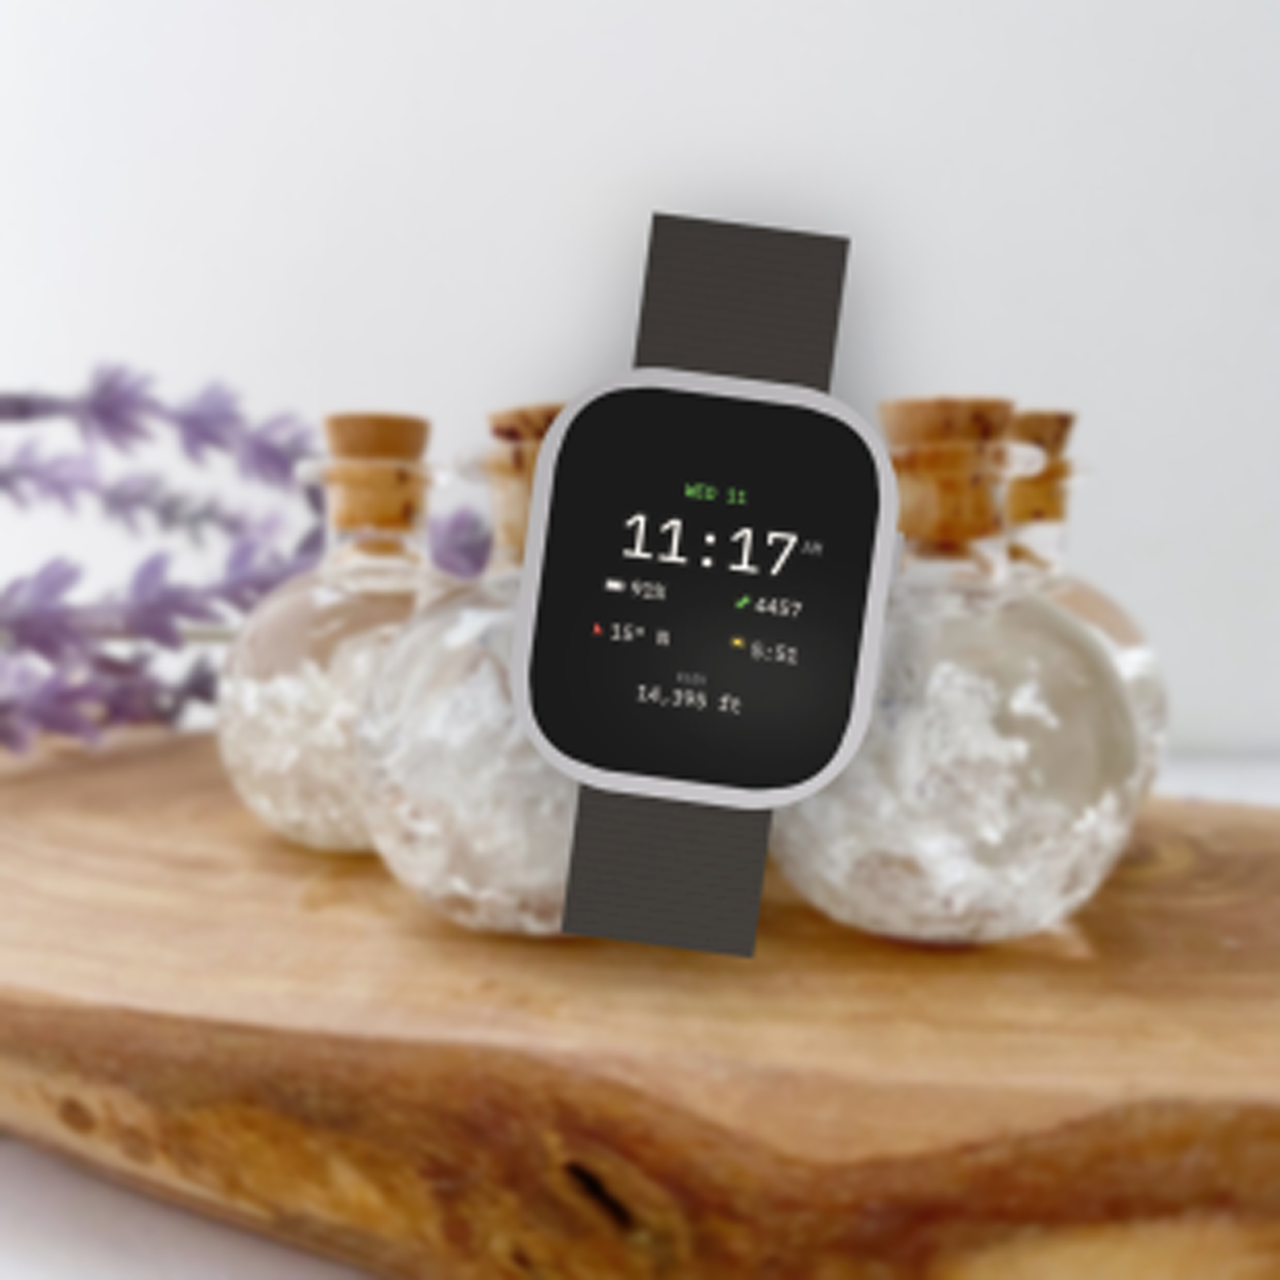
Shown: 11:17
